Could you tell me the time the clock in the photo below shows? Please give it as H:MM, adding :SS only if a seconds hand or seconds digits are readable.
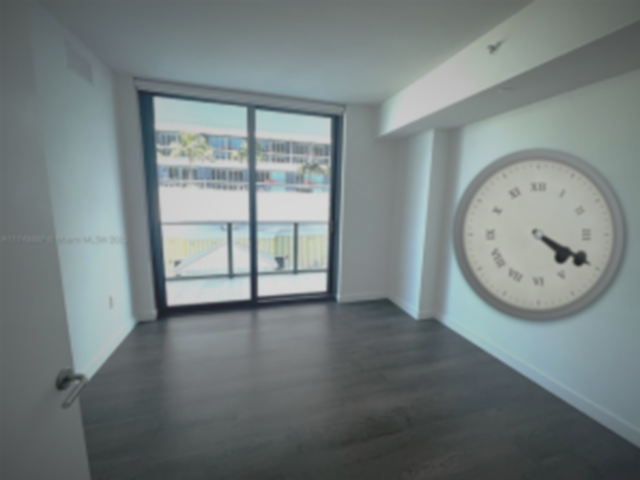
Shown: 4:20
